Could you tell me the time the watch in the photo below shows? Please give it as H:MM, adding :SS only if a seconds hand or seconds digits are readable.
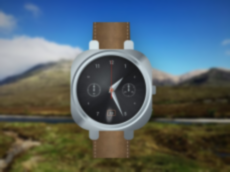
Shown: 1:26
